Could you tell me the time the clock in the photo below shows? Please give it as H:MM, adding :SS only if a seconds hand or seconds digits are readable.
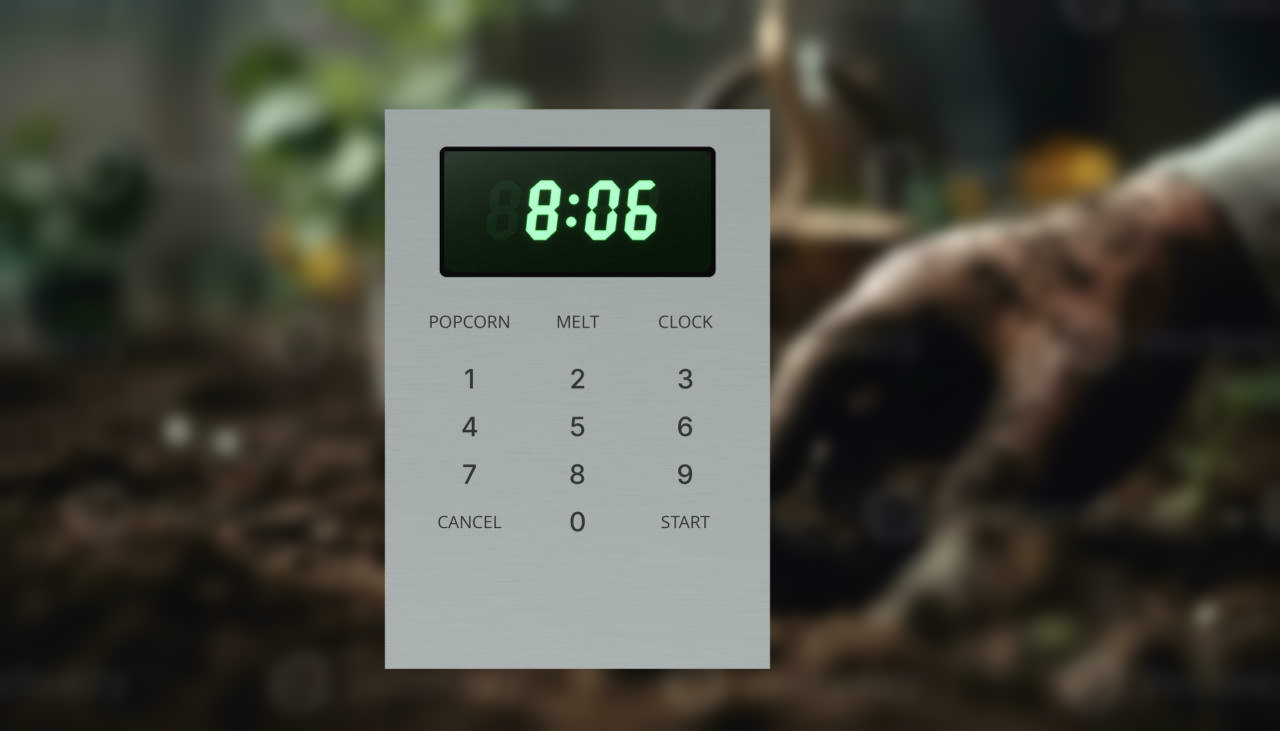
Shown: 8:06
